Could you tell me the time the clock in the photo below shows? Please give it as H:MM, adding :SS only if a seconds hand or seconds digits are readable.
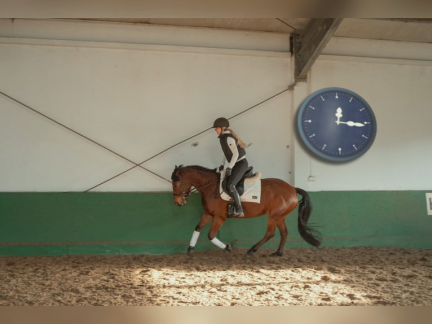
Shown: 12:16
